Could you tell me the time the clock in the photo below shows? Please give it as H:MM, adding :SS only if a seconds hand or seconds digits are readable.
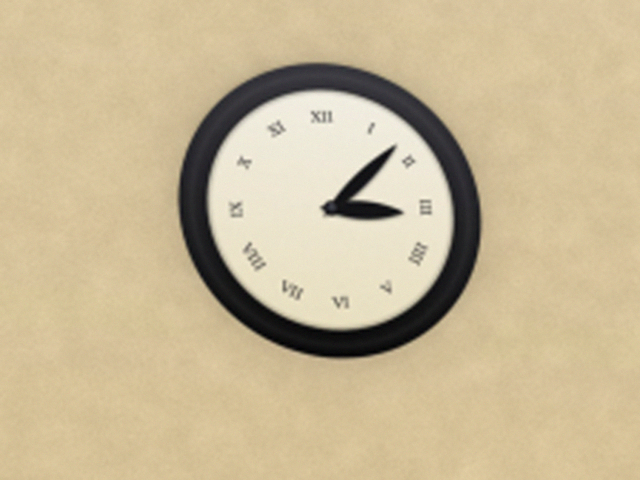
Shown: 3:08
